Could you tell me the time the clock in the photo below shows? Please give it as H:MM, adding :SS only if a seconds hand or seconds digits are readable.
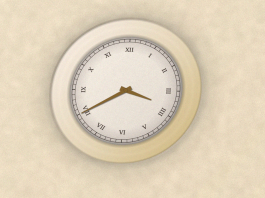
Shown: 3:40
